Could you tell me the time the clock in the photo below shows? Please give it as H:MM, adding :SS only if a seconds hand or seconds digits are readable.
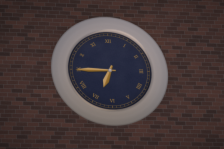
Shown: 6:45
